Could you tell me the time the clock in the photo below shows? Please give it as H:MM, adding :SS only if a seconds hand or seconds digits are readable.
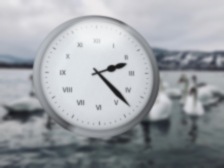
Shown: 2:23
